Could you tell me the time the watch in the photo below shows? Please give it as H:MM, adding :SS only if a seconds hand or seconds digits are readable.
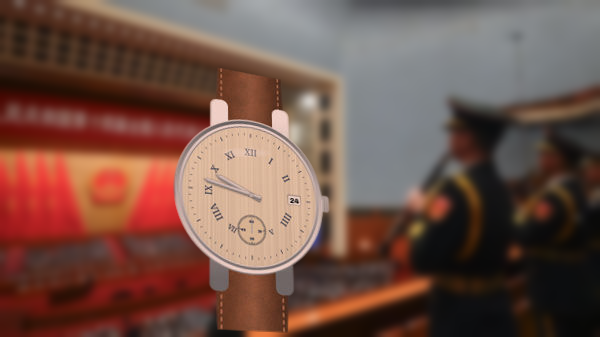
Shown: 9:47
